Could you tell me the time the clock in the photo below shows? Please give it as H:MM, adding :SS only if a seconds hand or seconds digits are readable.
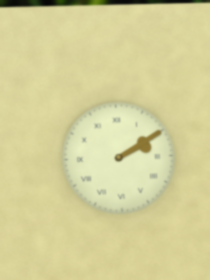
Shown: 2:10
